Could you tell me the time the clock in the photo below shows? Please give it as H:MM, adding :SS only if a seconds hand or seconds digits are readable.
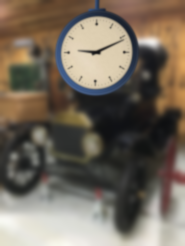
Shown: 9:11
